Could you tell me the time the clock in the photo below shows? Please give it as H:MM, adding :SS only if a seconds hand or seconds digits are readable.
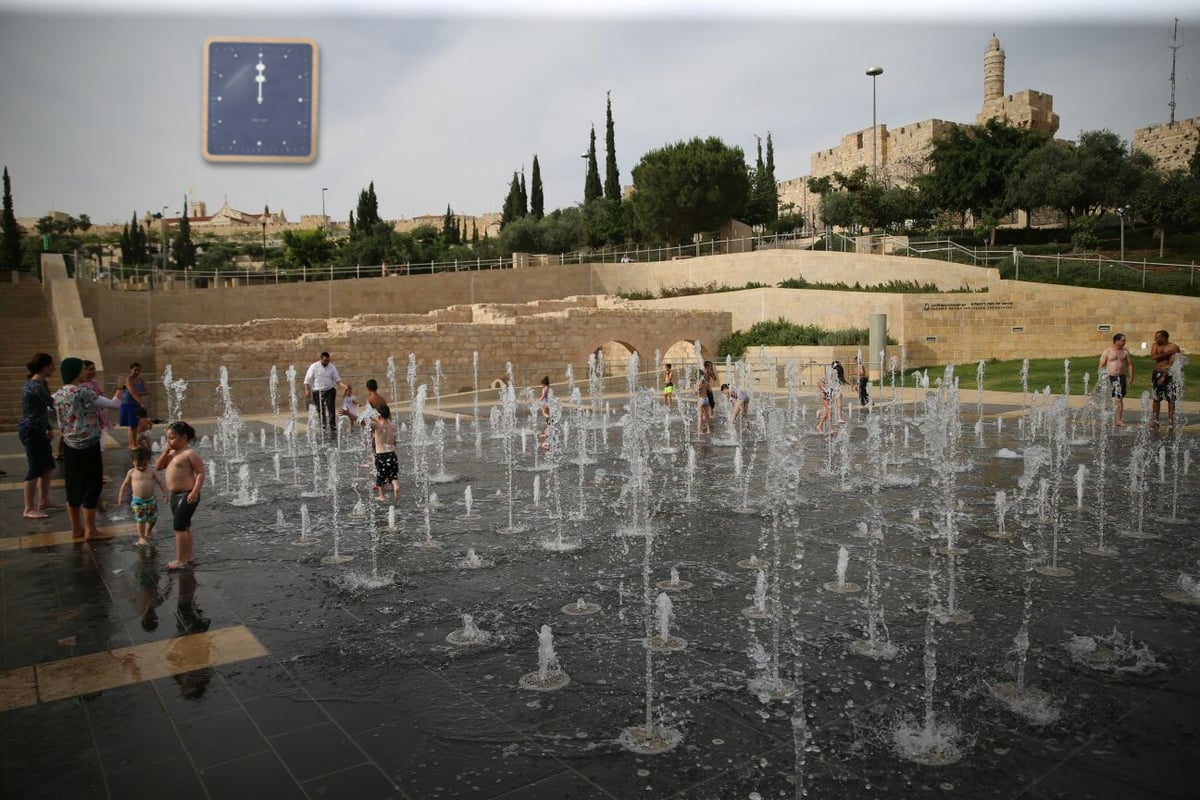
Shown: 12:00
